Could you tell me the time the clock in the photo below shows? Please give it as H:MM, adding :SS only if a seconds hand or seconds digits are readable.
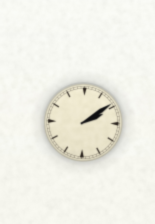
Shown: 2:09
